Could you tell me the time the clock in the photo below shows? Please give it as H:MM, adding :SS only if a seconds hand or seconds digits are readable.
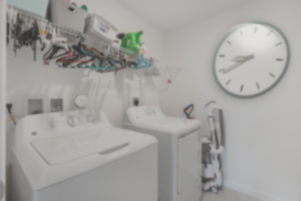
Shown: 8:39
